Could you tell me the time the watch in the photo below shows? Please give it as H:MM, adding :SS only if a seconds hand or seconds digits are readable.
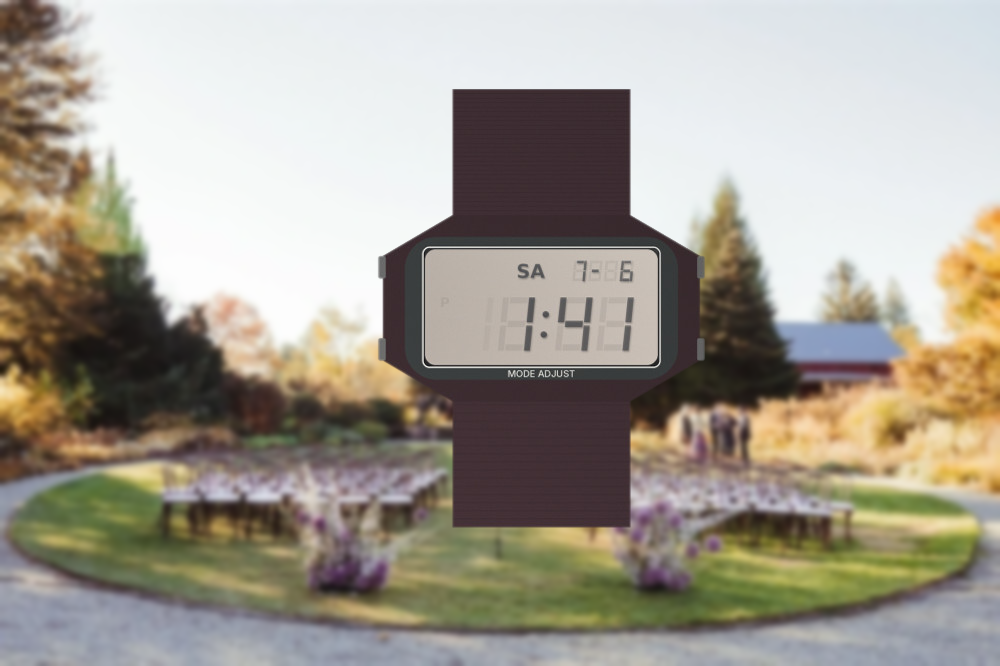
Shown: 1:41
